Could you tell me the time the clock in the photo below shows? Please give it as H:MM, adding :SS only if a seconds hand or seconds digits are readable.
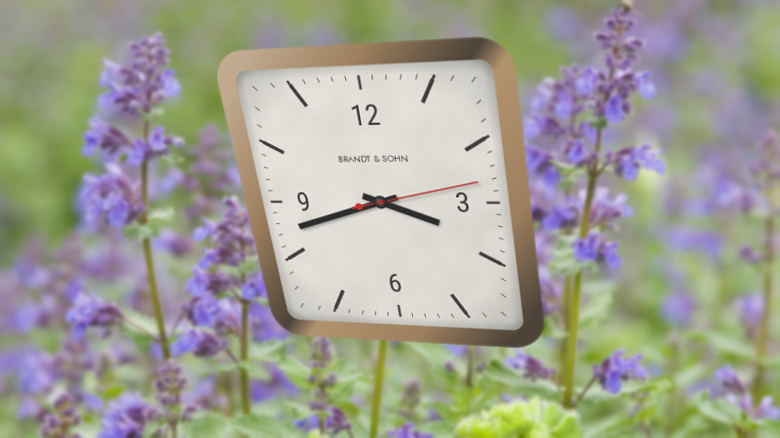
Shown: 3:42:13
